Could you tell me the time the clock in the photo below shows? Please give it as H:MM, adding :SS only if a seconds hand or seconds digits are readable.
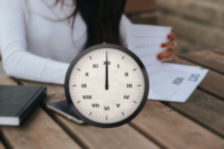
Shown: 12:00
